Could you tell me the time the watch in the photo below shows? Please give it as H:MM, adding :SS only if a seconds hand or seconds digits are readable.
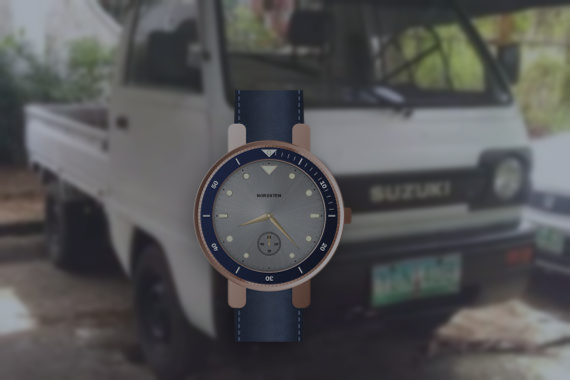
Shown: 8:23
